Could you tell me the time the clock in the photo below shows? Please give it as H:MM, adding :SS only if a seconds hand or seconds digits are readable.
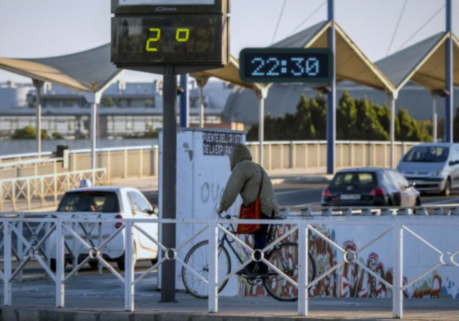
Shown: 22:30
